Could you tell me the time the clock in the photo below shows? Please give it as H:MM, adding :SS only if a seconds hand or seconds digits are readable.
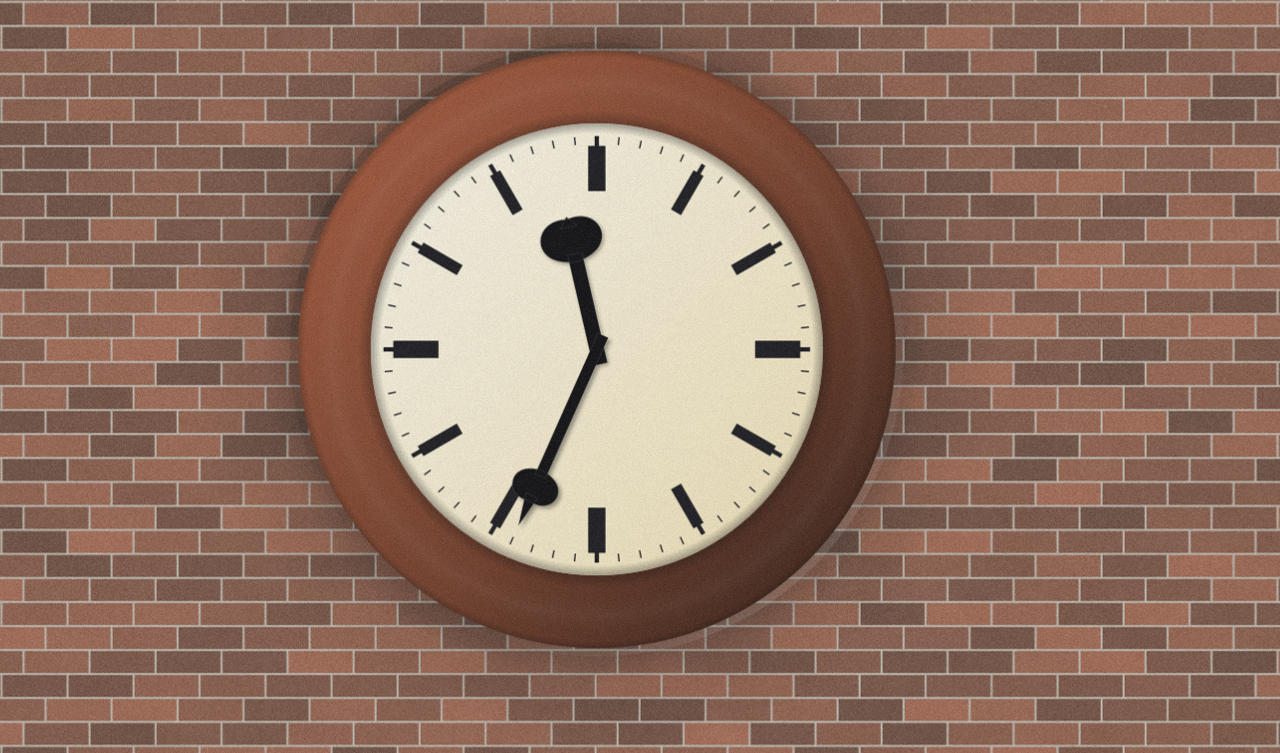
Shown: 11:34
